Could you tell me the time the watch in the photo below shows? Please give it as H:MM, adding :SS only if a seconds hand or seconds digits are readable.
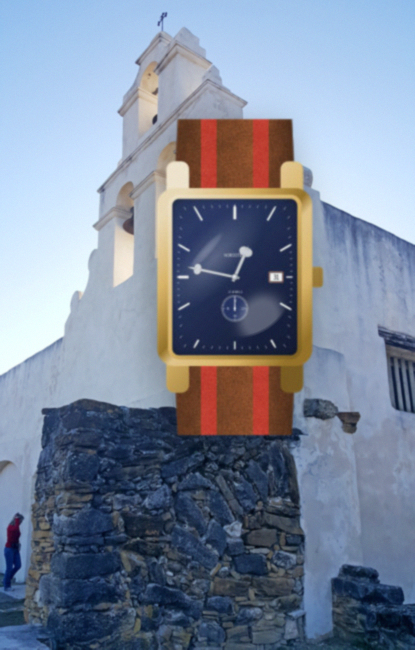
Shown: 12:47
